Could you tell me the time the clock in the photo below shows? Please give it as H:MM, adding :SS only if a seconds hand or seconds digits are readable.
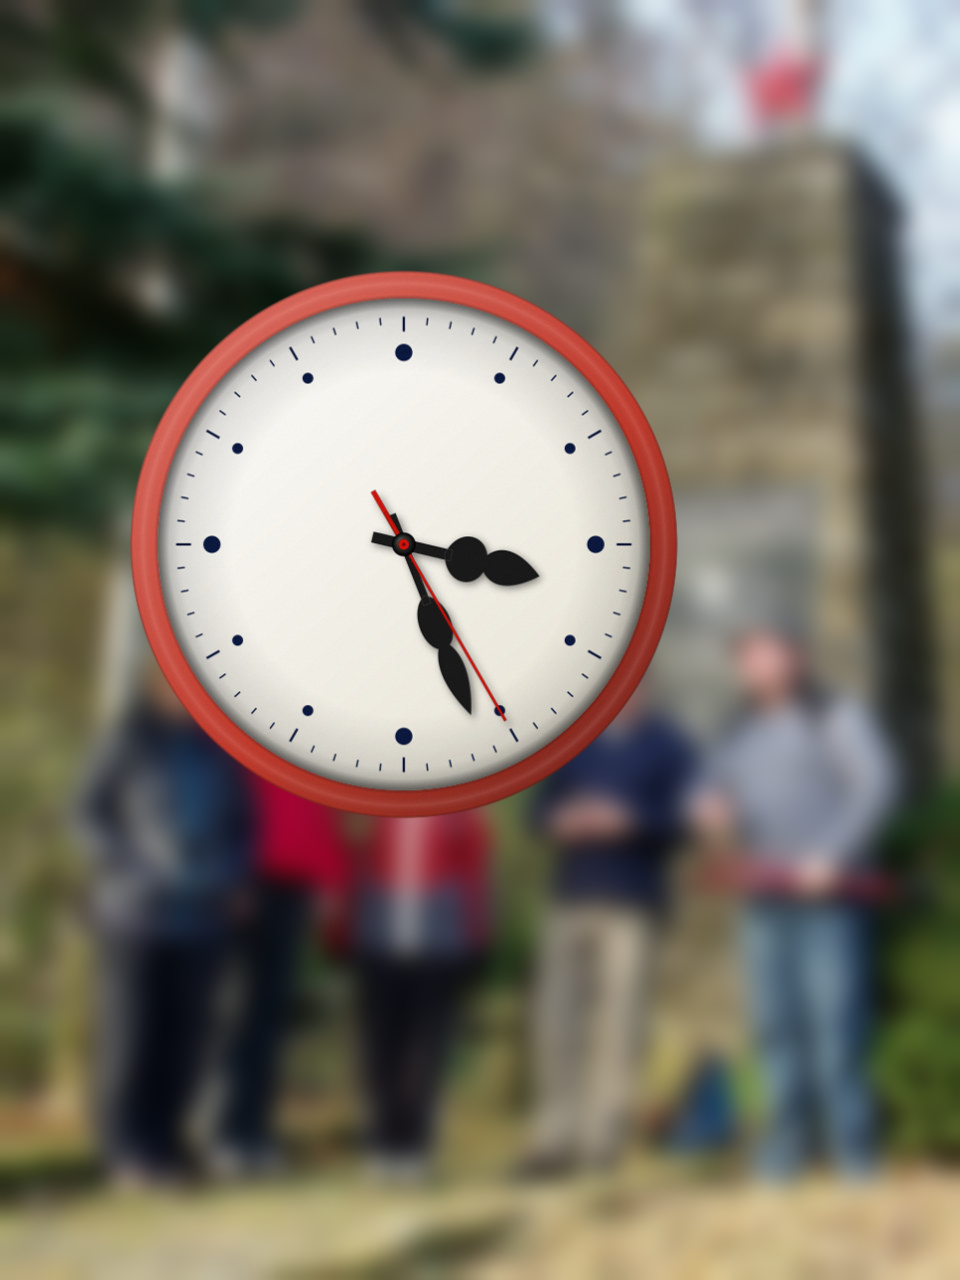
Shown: 3:26:25
